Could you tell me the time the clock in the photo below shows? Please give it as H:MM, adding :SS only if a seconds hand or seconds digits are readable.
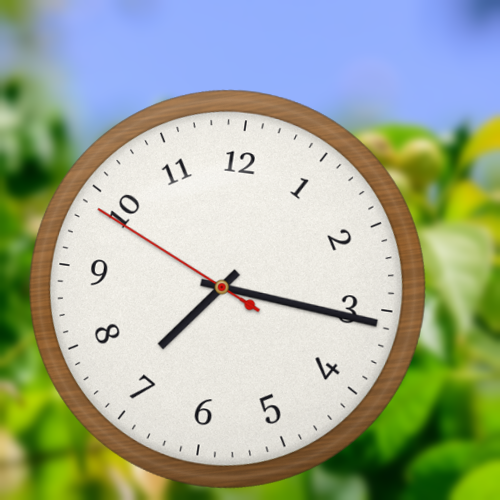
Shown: 7:15:49
